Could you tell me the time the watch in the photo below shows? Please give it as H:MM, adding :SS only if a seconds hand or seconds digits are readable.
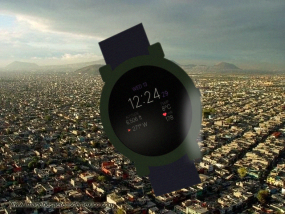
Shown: 12:24
